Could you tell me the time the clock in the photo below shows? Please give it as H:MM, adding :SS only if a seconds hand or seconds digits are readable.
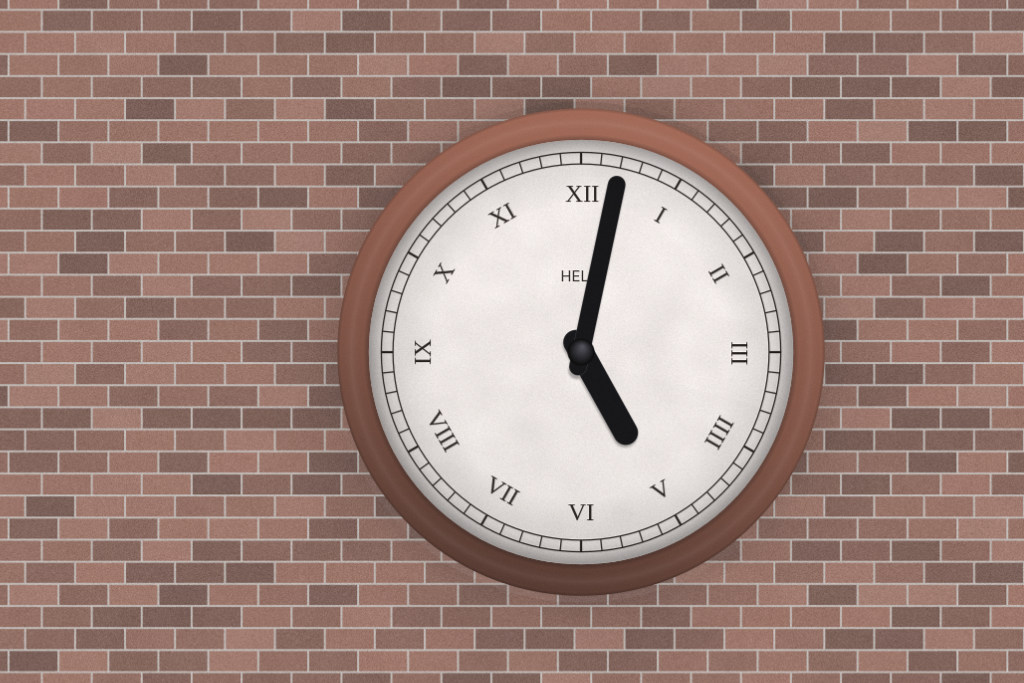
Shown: 5:02
